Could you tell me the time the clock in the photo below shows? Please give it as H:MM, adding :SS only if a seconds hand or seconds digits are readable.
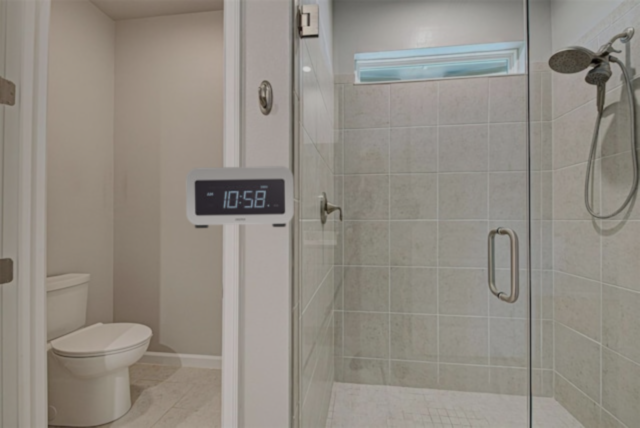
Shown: 10:58
